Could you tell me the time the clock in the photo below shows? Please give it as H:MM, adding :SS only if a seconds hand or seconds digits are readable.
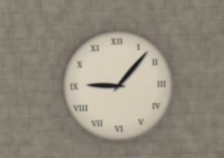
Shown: 9:07
